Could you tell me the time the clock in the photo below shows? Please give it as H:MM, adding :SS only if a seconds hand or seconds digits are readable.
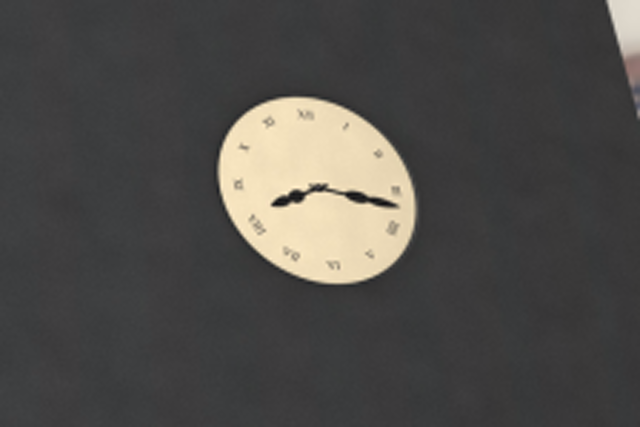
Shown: 8:17
